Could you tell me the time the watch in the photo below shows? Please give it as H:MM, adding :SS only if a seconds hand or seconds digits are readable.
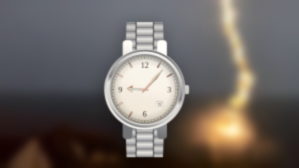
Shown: 9:07
